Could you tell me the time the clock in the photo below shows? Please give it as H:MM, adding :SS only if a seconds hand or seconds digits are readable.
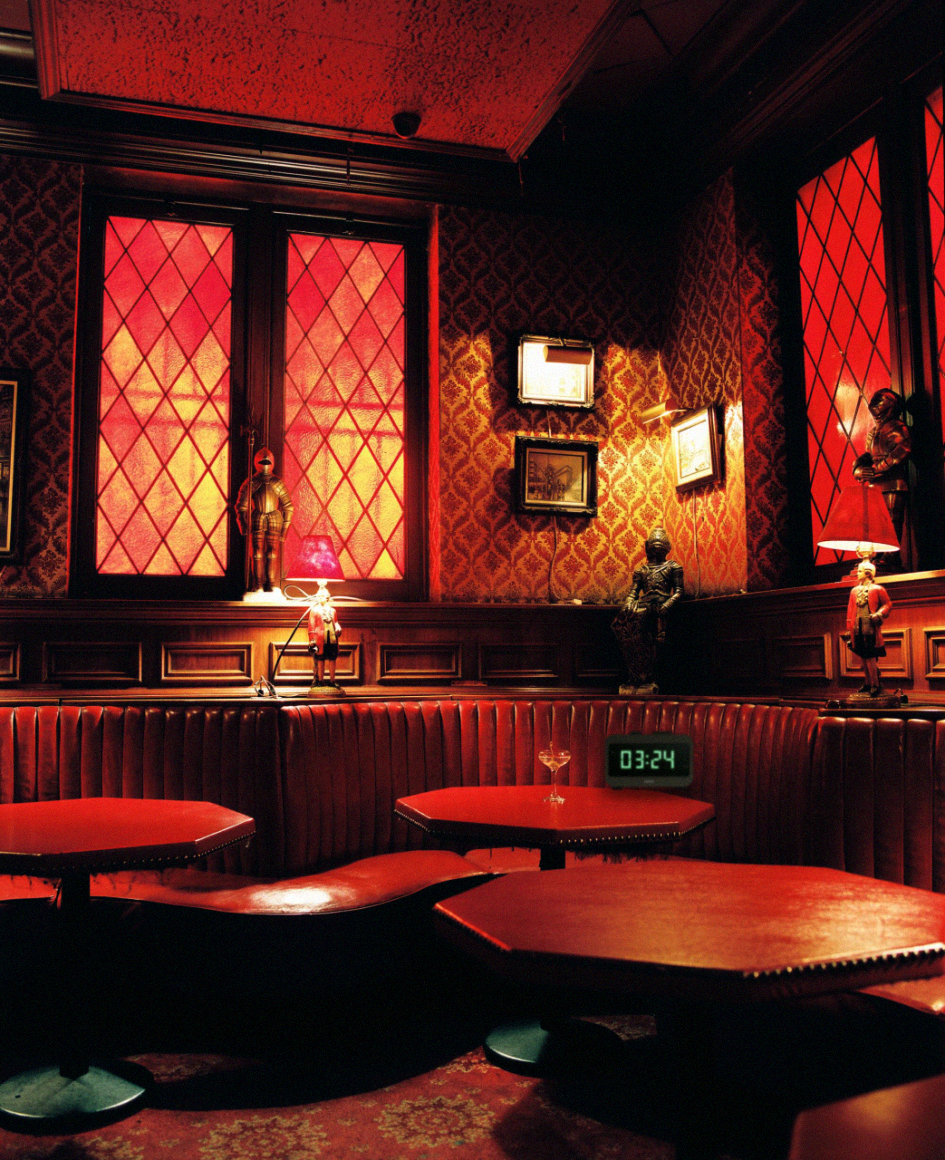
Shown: 3:24
